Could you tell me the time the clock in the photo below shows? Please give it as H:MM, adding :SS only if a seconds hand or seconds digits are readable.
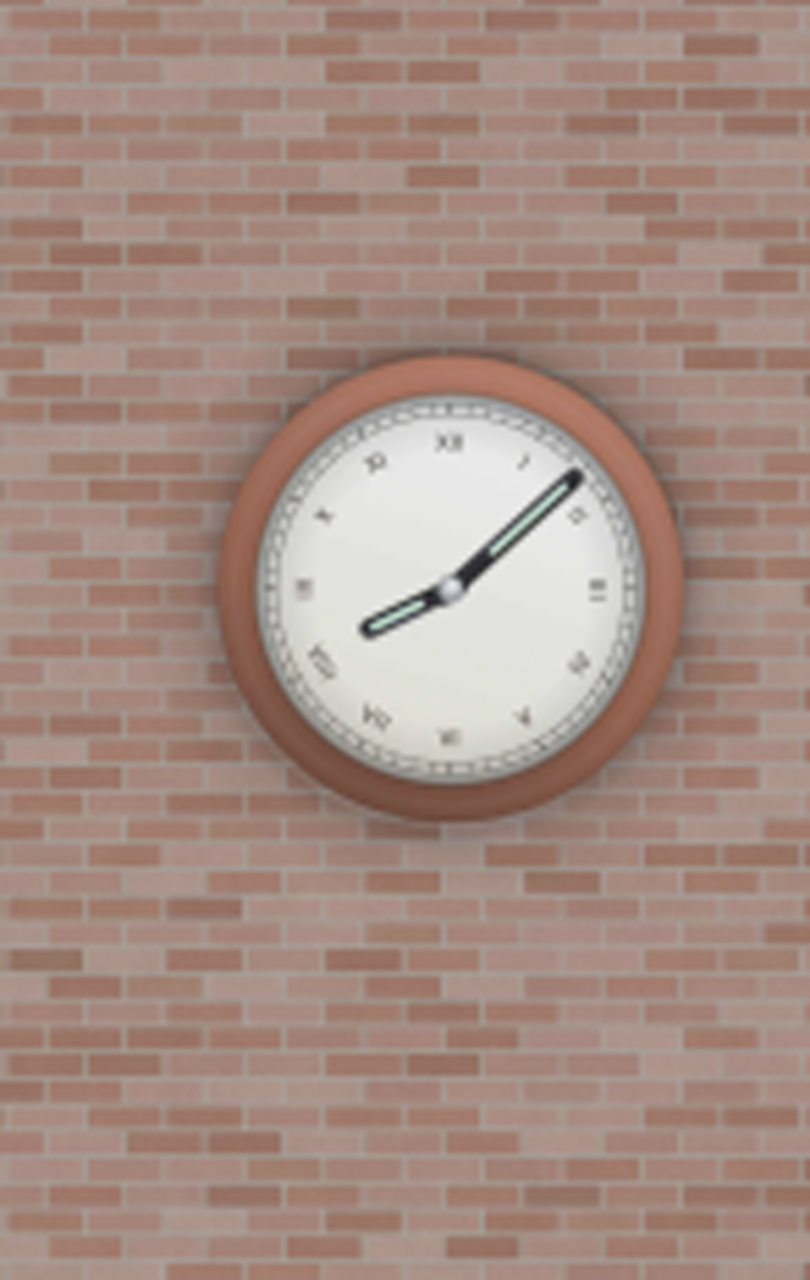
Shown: 8:08
